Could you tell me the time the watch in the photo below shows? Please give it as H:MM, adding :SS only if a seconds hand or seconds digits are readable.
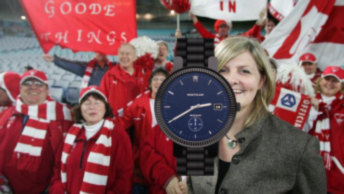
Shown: 2:40
